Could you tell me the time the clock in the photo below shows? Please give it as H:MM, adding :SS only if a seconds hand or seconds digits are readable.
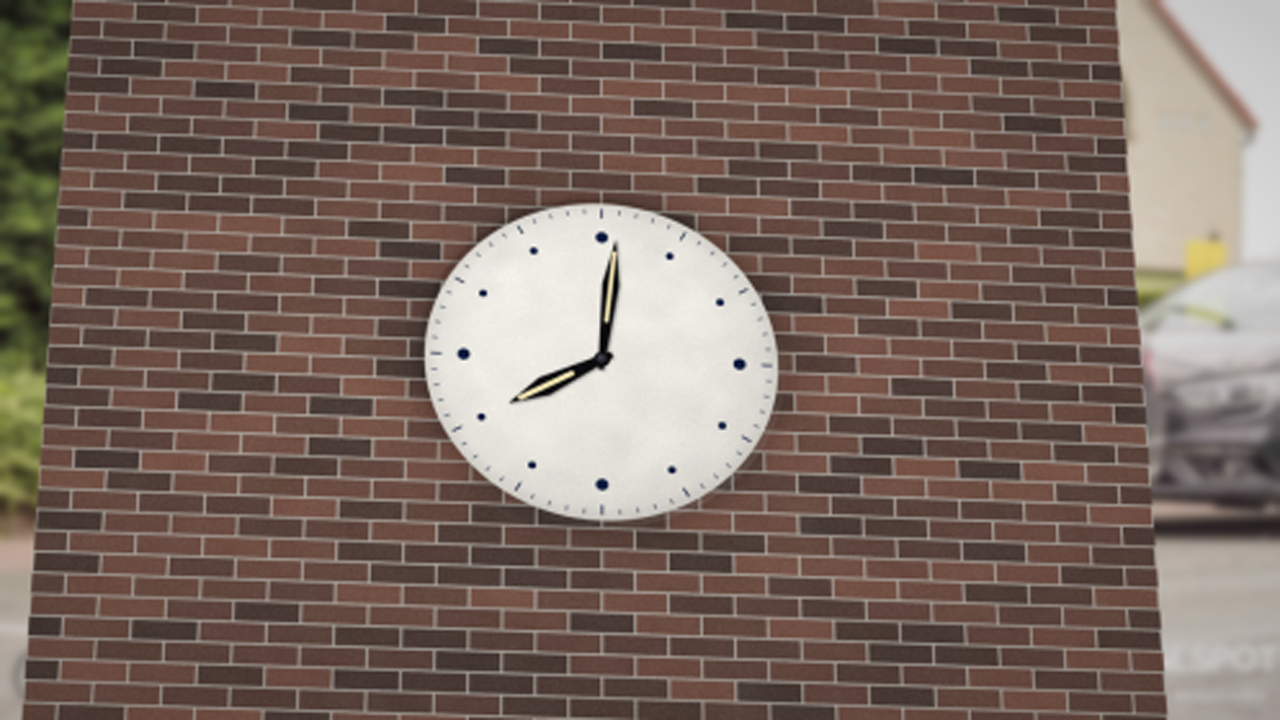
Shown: 8:01
